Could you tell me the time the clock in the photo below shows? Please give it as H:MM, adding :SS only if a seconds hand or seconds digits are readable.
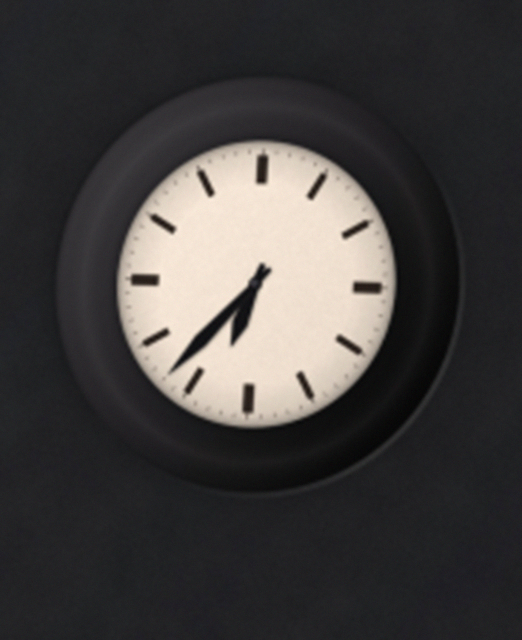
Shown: 6:37
